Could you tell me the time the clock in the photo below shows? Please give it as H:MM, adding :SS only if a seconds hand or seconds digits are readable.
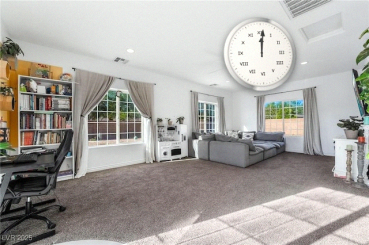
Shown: 12:01
